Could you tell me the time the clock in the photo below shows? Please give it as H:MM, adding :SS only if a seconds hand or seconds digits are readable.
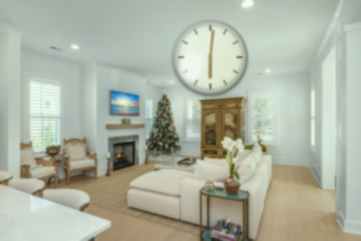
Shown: 6:01
